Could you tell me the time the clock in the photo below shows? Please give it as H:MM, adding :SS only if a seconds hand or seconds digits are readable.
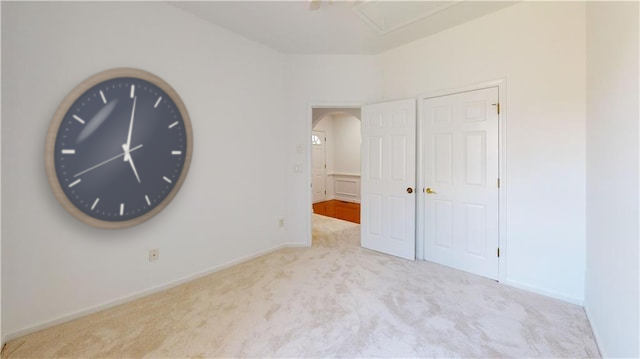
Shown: 5:00:41
